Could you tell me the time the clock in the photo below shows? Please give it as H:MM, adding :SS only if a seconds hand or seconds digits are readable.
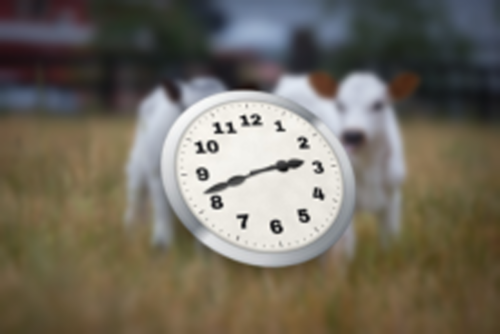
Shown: 2:42
